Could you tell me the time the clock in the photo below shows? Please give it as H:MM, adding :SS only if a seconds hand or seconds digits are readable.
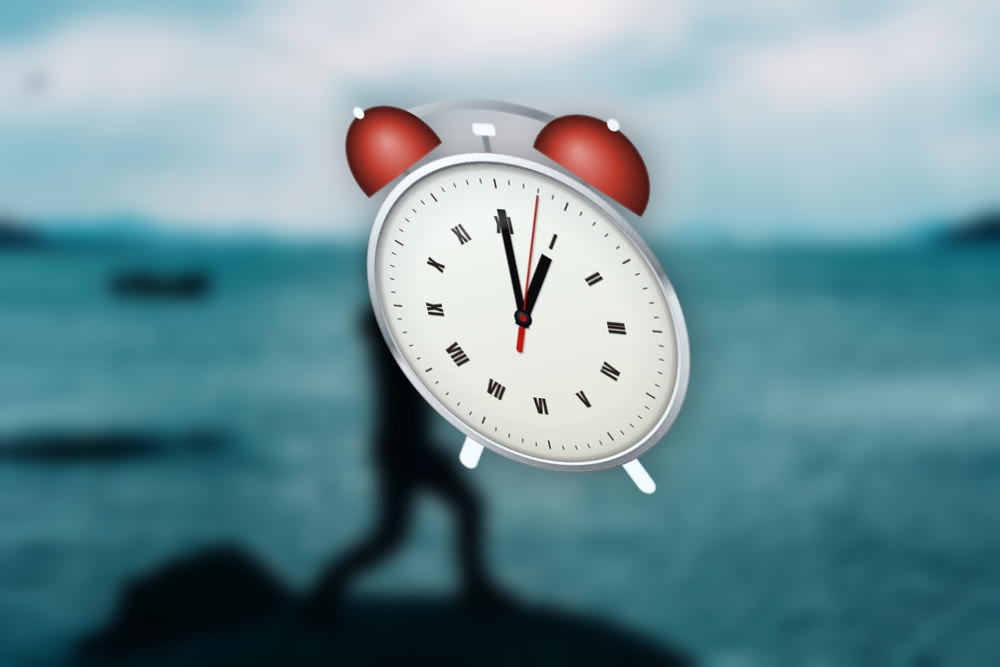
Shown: 1:00:03
